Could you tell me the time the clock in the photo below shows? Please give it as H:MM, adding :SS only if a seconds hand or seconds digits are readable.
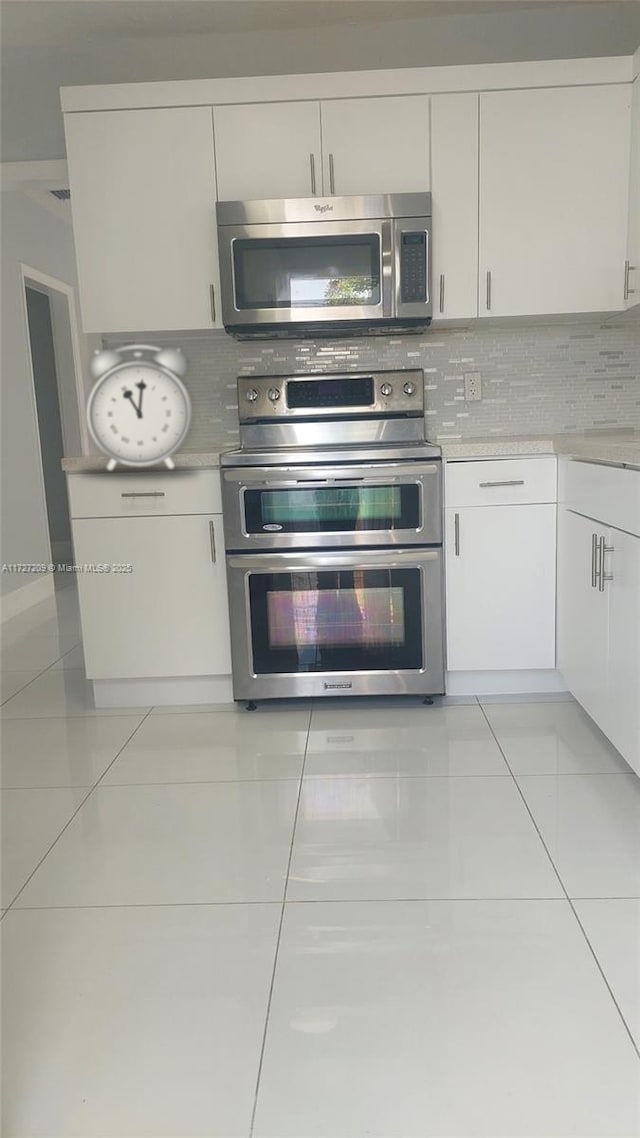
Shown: 11:01
